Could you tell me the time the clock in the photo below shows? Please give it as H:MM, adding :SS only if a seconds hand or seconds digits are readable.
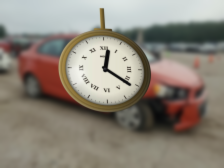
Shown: 12:21
